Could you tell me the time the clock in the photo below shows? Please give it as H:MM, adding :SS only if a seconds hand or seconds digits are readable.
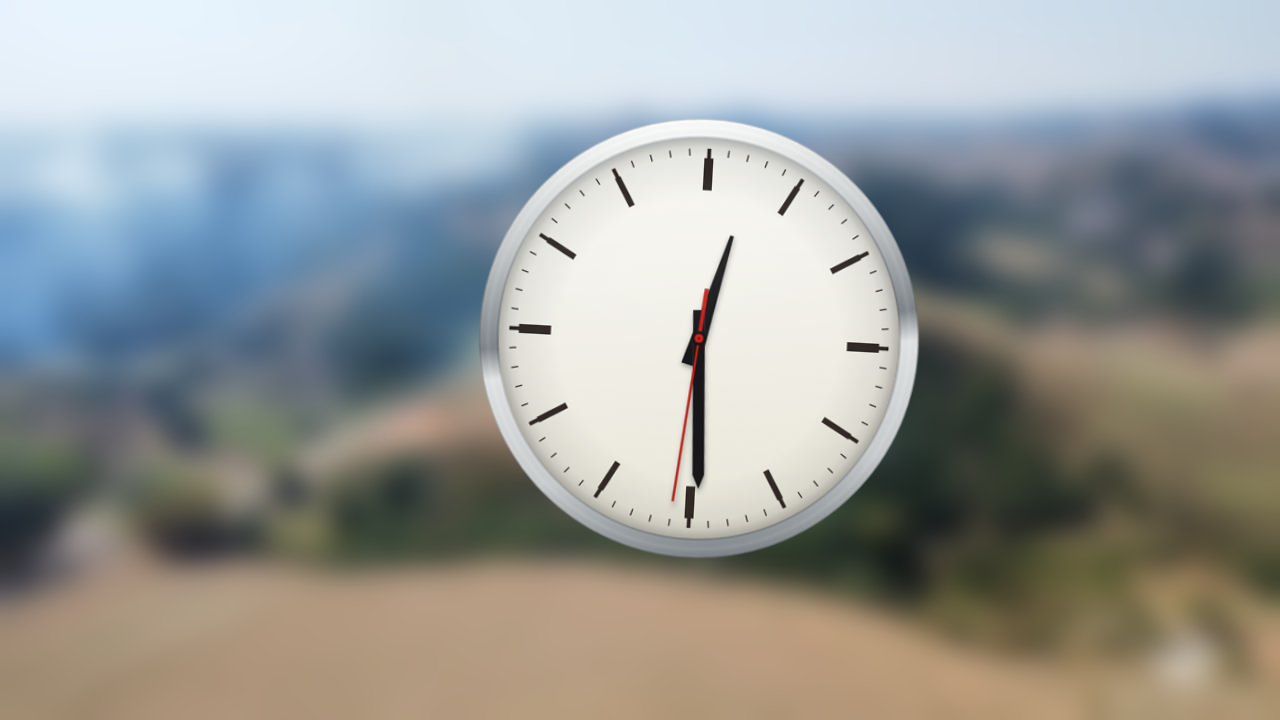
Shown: 12:29:31
